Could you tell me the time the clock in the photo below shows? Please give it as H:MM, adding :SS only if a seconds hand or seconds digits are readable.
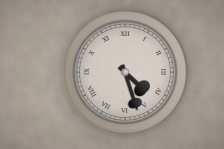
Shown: 4:27
